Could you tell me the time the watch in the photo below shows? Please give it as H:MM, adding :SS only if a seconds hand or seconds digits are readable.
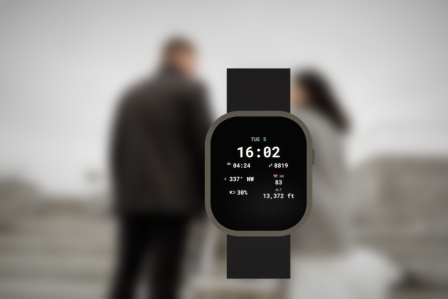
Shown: 16:02
